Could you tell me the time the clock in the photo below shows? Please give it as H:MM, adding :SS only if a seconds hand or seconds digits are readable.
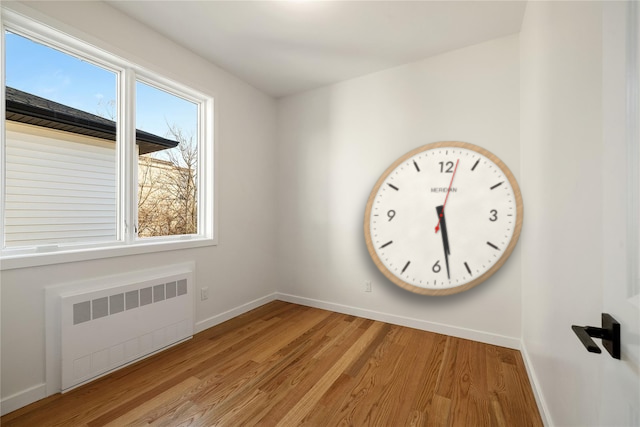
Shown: 5:28:02
